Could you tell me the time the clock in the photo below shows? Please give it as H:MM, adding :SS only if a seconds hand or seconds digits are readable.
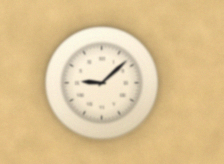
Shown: 9:08
